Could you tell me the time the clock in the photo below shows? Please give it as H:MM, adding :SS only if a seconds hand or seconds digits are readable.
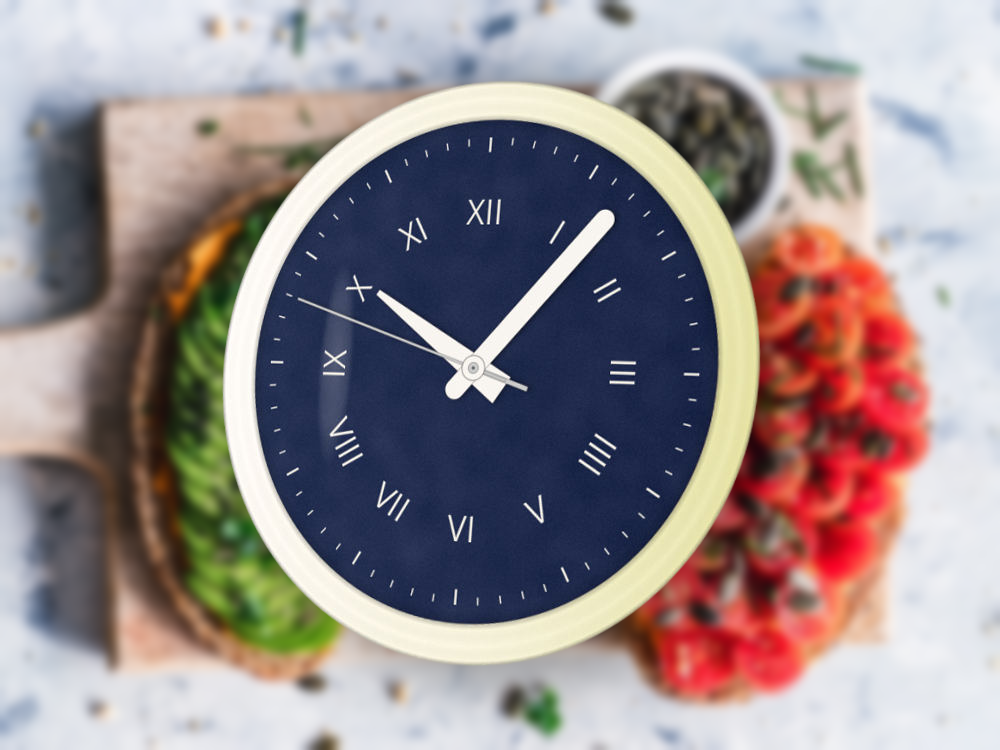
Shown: 10:06:48
